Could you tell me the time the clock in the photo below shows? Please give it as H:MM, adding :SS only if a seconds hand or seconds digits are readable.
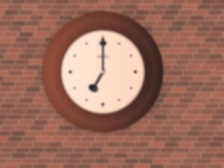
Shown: 7:00
